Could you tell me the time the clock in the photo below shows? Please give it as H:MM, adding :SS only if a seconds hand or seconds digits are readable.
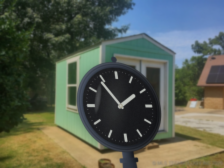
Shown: 1:54
